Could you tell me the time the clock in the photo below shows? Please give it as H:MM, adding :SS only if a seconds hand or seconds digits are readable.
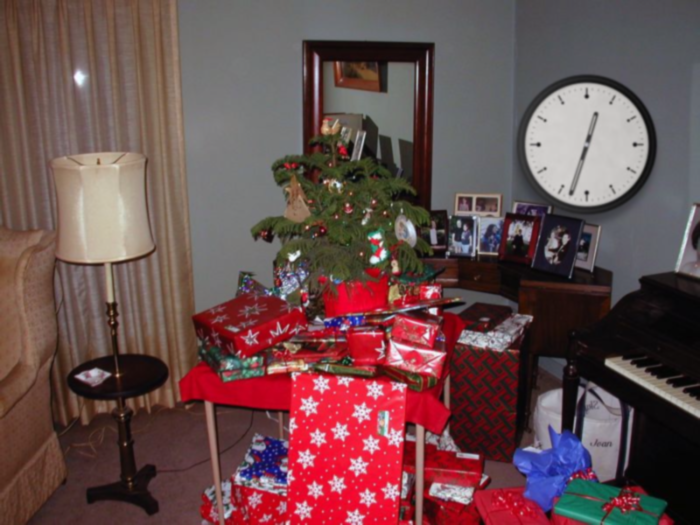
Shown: 12:33
